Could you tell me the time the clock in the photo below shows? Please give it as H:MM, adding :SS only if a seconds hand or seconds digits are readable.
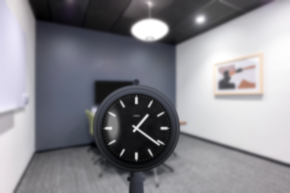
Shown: 1:21
